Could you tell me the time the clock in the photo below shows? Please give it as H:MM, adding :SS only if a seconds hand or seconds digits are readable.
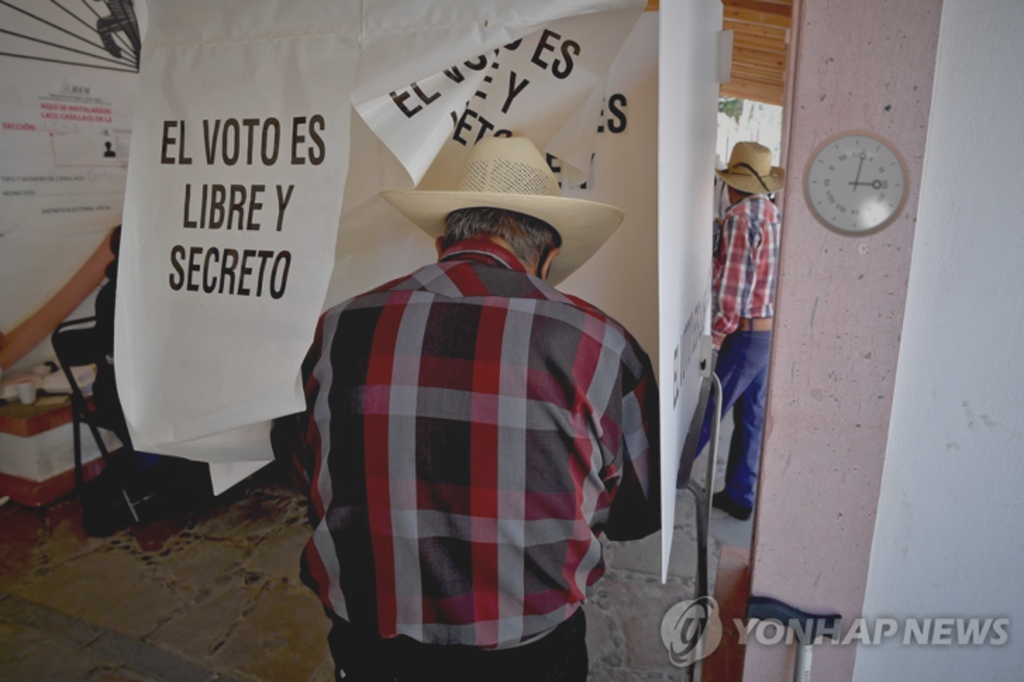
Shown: 3:02
